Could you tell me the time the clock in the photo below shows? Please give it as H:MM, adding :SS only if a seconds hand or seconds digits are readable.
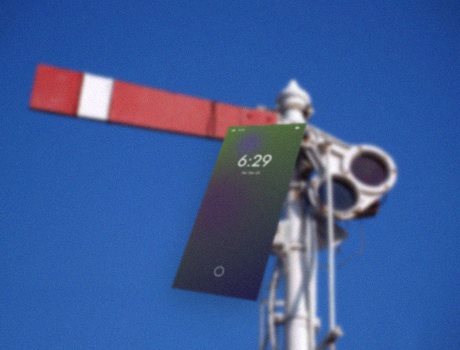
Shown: 6:29
